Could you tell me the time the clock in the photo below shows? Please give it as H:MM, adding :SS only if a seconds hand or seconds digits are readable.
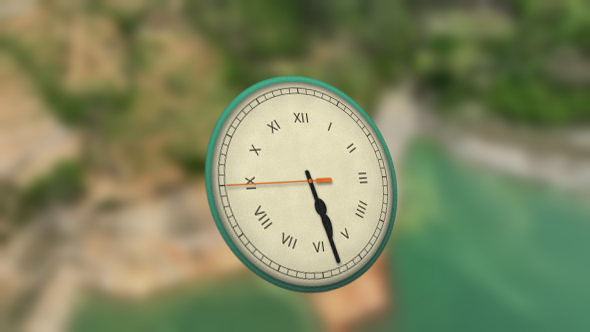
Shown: 5:27:45
